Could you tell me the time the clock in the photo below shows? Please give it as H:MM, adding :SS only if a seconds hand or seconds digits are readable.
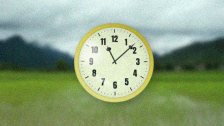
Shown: 11:08
